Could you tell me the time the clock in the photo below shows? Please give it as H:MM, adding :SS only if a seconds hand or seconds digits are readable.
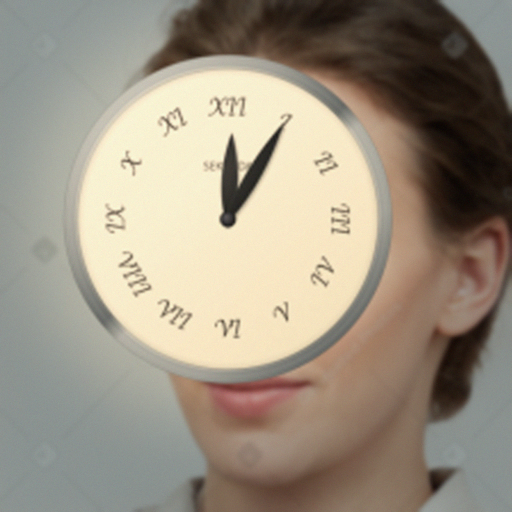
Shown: 12:05
